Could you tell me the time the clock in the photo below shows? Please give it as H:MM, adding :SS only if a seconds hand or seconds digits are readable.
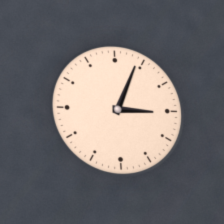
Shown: 3:04
